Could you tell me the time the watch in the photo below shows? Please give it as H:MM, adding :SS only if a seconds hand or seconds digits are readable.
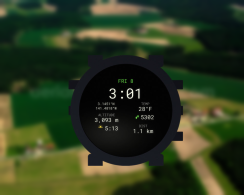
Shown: 3:01
